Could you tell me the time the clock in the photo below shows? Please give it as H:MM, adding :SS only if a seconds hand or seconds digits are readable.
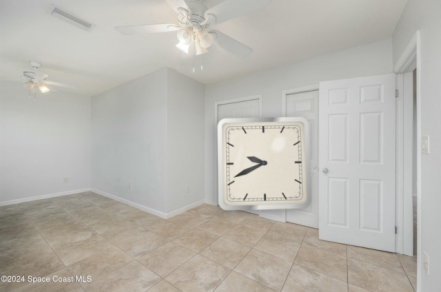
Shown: 9:41
